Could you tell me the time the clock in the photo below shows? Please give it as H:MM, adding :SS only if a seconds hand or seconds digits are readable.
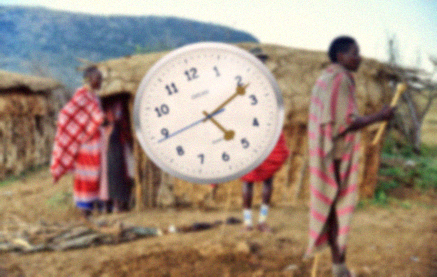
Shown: 5:11:44
